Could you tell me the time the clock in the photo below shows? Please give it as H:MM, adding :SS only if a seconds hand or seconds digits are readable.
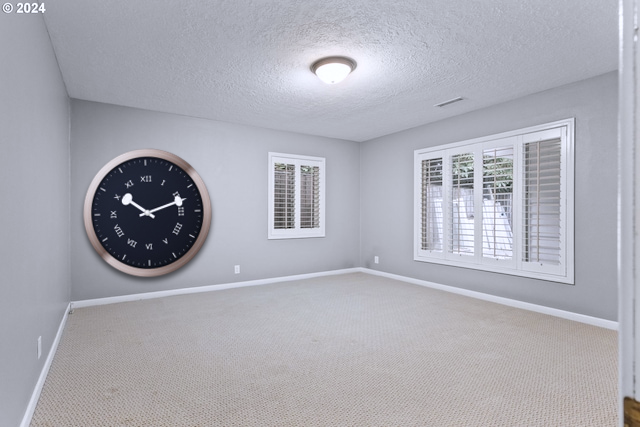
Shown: 10:12
